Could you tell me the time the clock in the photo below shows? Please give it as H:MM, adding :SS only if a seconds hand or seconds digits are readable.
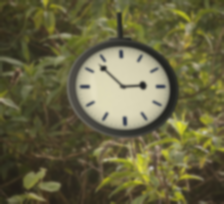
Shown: 2:53
